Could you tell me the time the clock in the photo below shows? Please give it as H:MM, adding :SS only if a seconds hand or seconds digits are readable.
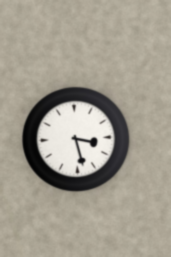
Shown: 3:28
